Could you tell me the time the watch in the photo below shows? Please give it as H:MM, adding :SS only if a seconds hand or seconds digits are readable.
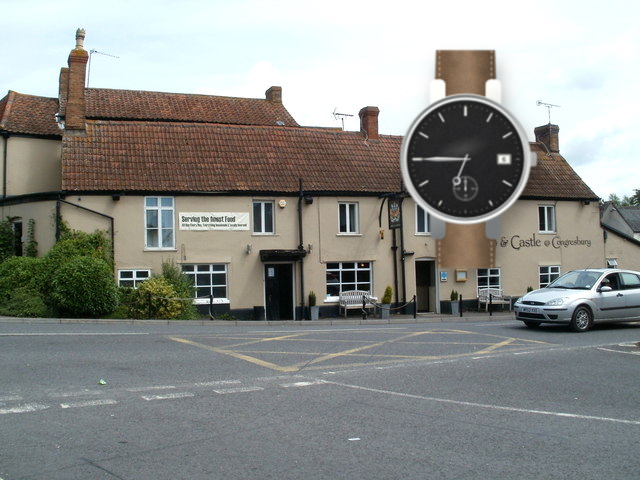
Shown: 6:45
